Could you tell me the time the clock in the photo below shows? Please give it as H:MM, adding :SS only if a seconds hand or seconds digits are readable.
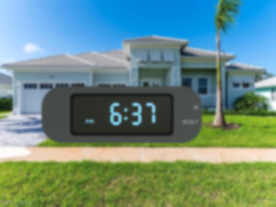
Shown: 6:37
